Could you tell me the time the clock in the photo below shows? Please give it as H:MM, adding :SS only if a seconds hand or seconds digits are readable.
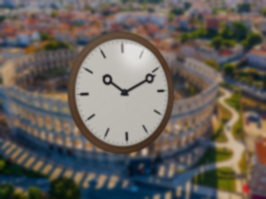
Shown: 10:11
